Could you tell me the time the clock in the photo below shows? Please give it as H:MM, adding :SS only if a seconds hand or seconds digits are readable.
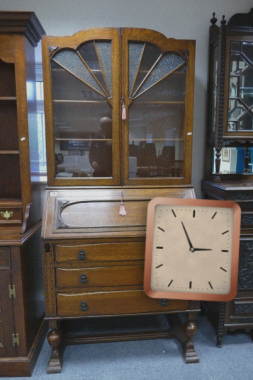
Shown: 2:56
